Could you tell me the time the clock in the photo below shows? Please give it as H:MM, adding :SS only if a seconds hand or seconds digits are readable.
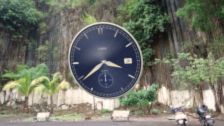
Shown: 3:39
